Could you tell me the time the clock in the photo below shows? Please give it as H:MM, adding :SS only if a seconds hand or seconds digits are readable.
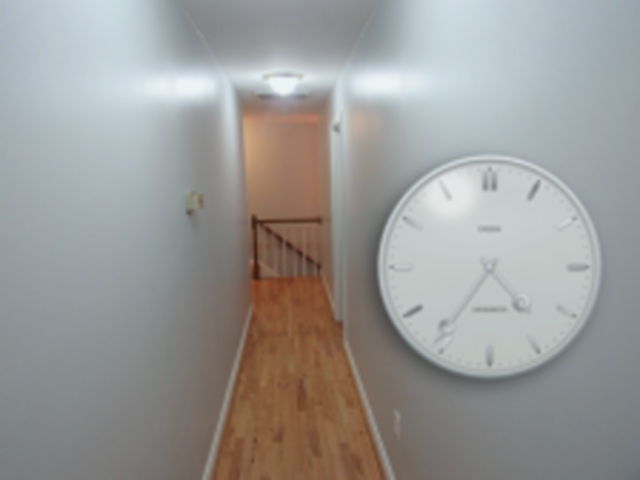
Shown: 4:36
